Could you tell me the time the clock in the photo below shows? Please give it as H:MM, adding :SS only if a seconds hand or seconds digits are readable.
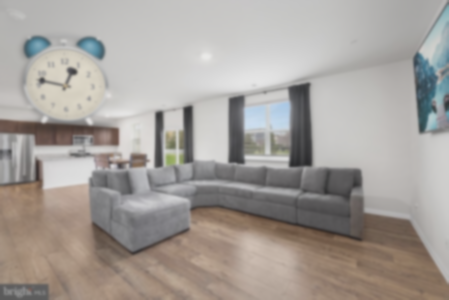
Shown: 12:47
